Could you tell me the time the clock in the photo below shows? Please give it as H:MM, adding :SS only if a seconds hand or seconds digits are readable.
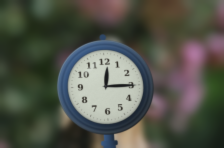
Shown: 12:15
